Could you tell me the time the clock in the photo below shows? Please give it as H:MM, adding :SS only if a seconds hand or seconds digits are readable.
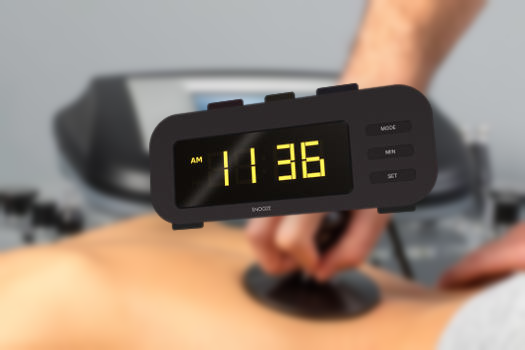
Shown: 11:36
